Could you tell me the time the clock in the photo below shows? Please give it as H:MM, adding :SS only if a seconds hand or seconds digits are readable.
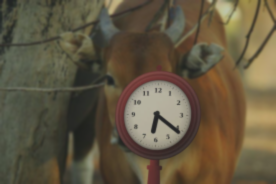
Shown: 6:21
